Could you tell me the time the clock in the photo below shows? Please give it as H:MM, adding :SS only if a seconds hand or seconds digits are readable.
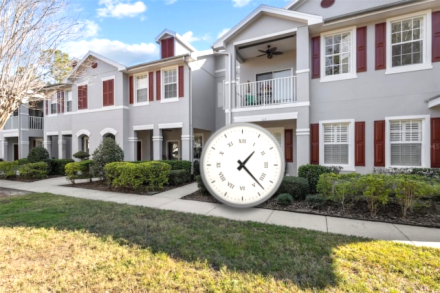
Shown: 1:23
